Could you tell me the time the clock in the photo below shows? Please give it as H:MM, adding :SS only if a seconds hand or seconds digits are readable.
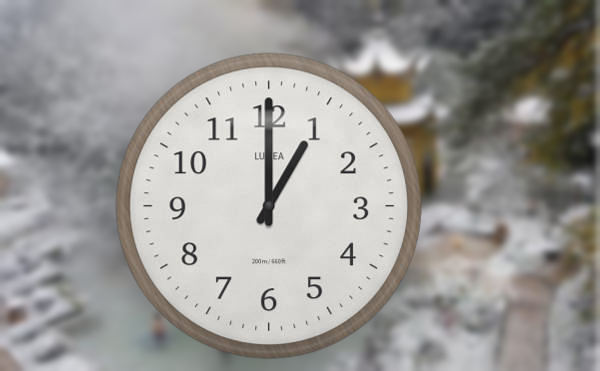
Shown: 1:00
